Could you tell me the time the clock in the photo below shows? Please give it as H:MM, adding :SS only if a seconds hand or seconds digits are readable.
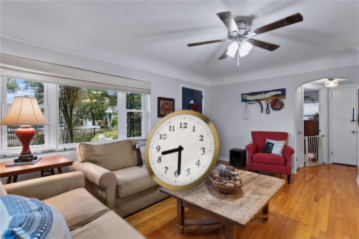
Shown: 8:29
